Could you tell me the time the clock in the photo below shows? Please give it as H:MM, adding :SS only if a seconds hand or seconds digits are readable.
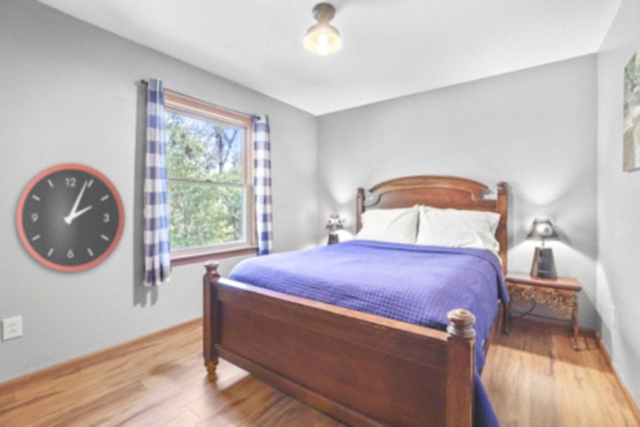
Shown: 2:04
